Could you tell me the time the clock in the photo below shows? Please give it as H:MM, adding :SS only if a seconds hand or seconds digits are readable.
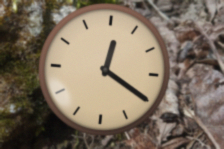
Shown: 12:20
